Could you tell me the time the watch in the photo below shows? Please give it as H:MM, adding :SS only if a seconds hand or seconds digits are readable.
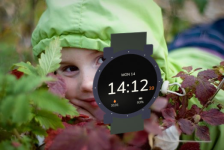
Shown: 14:12
